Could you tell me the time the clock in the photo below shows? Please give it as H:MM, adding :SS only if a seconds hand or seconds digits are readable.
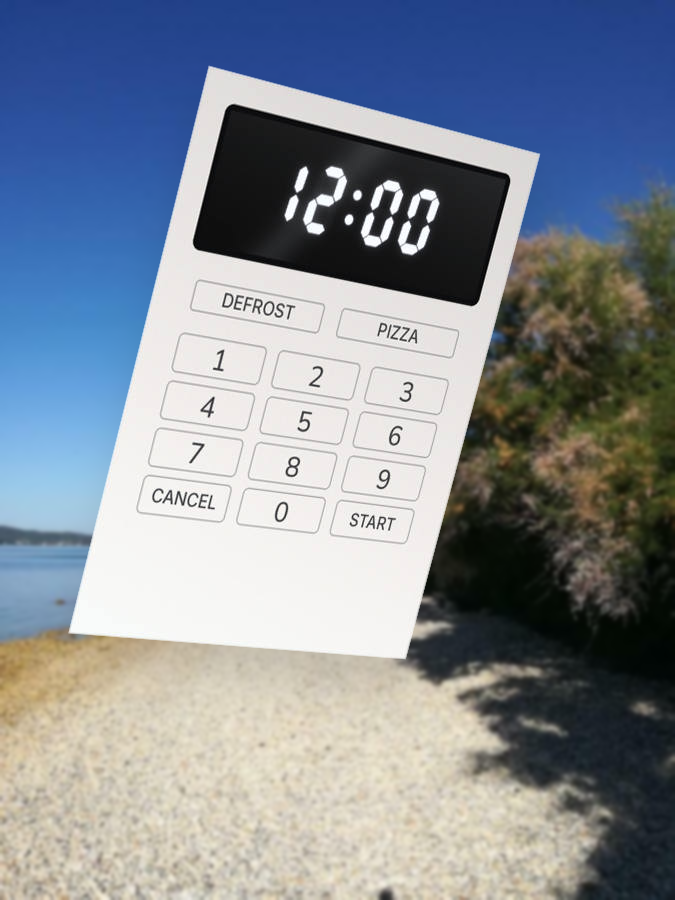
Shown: 12:00
